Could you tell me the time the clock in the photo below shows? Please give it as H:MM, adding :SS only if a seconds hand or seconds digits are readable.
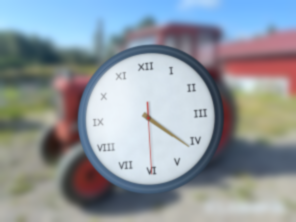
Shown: 4:21:30
